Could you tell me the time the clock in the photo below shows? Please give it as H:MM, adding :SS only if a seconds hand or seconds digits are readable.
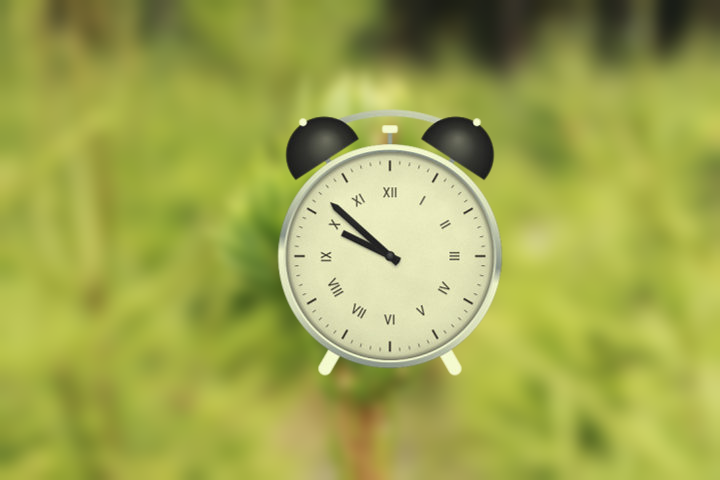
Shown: 9:52
